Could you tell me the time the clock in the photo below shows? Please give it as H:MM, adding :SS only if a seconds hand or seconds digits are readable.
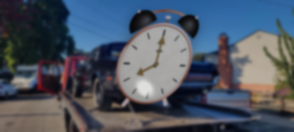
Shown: 8:00
